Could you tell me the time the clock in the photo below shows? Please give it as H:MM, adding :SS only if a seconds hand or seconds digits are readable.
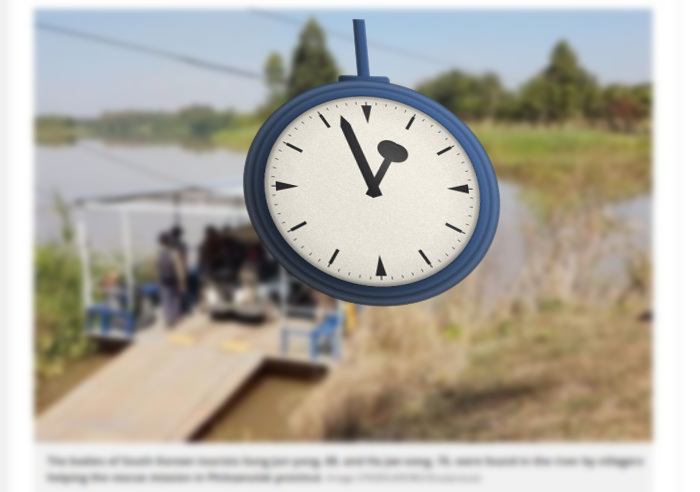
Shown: 12:57
